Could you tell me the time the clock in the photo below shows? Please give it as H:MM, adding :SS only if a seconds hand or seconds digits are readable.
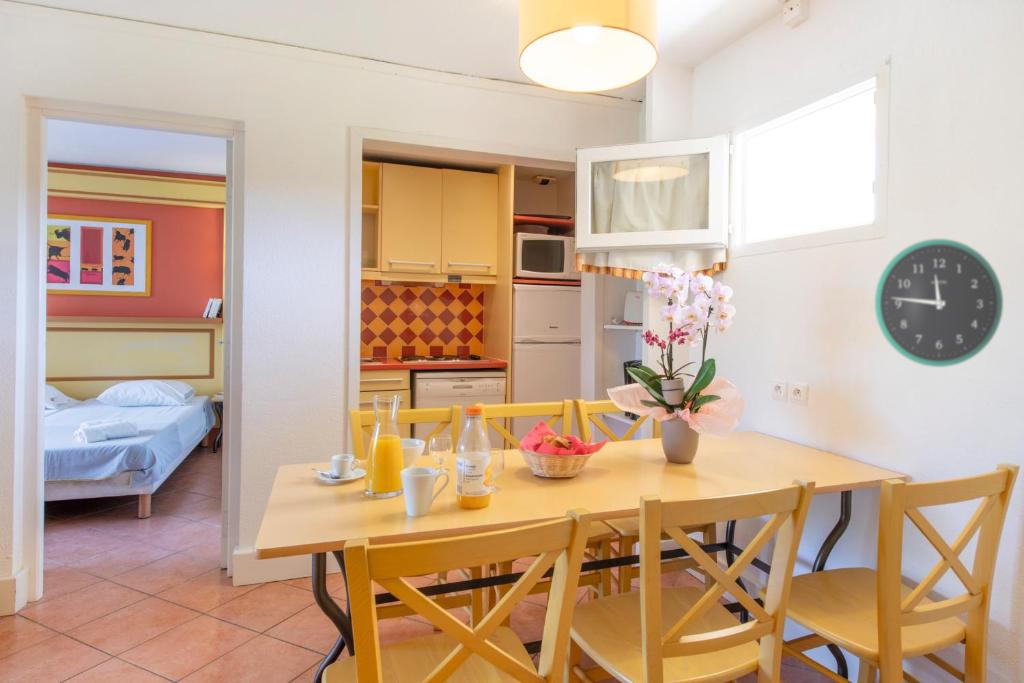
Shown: 11:46
